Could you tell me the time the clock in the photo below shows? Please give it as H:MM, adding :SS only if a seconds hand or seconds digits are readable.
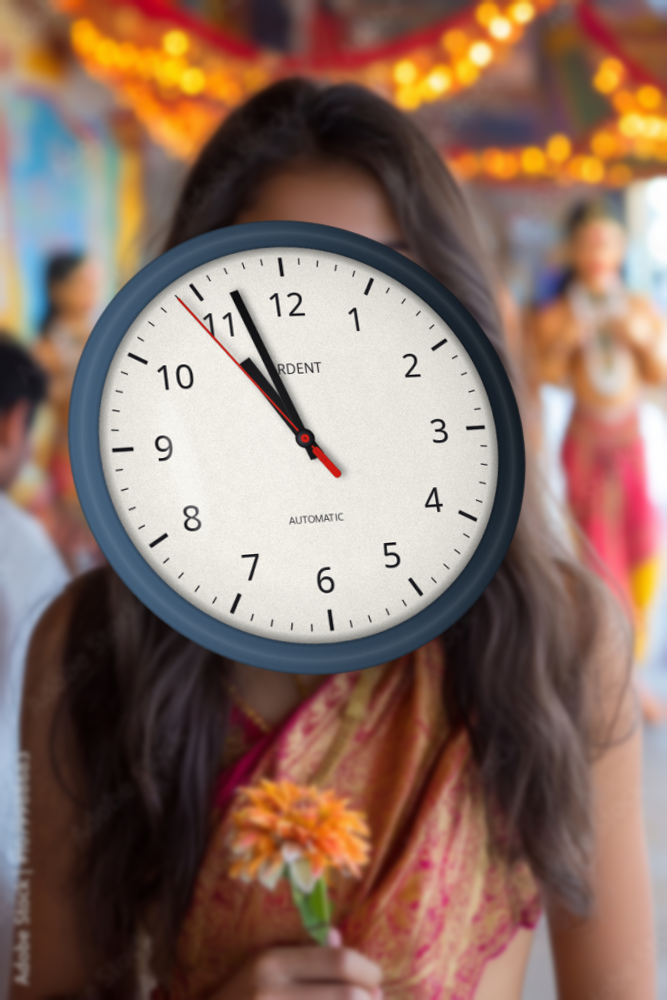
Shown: 10:56:54
